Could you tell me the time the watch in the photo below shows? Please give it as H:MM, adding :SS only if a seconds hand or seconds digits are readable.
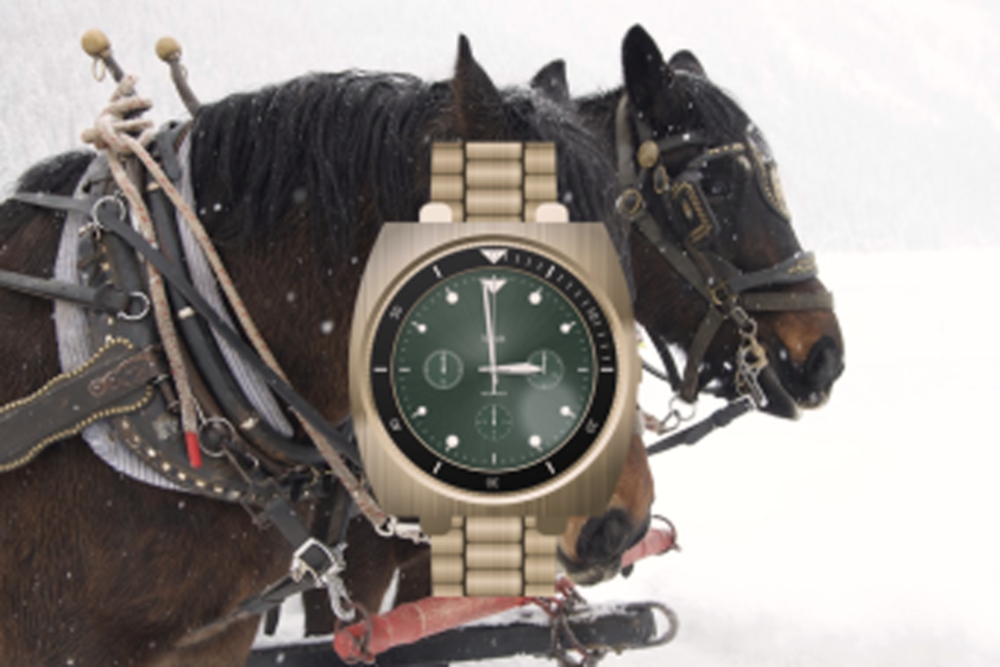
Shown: 2:59
